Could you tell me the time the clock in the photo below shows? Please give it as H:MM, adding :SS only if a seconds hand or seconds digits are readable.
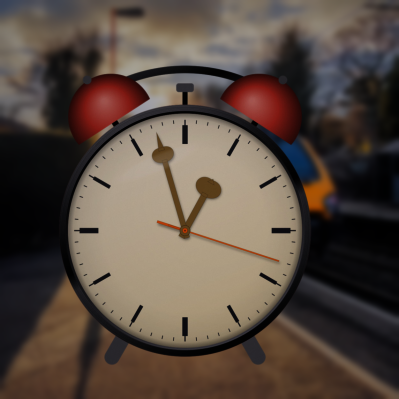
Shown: 12:57:18
